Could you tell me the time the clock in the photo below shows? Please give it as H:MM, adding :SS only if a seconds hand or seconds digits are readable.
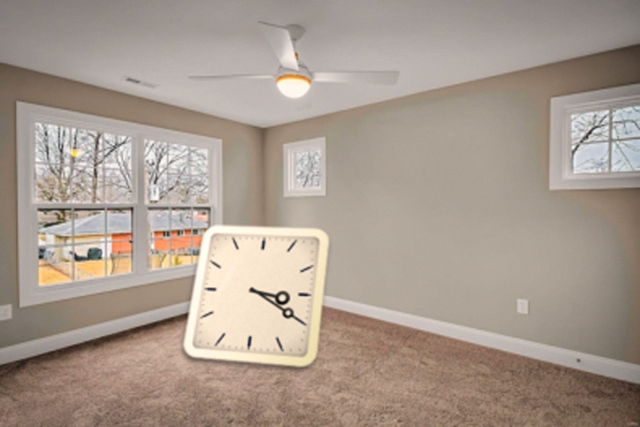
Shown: 3:20
